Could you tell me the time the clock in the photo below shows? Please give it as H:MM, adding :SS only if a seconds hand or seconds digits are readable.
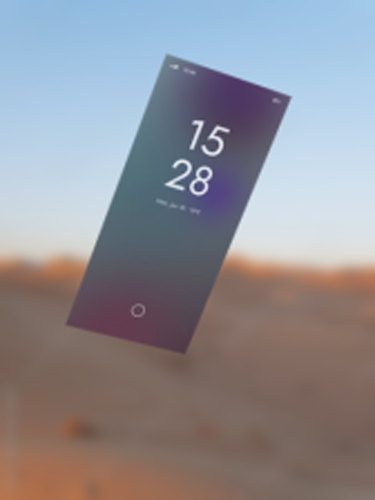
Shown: 15:28
